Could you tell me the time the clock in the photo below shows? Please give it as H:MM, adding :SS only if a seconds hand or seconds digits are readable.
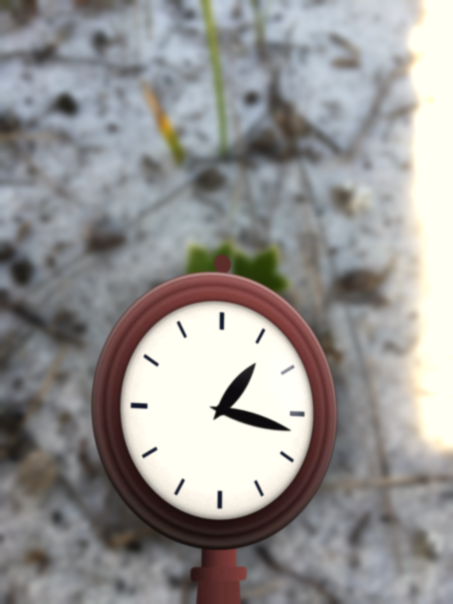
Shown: 1:17
